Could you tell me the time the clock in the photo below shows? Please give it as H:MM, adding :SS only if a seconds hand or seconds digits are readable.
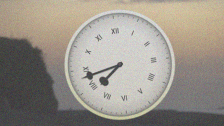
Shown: 7:43
